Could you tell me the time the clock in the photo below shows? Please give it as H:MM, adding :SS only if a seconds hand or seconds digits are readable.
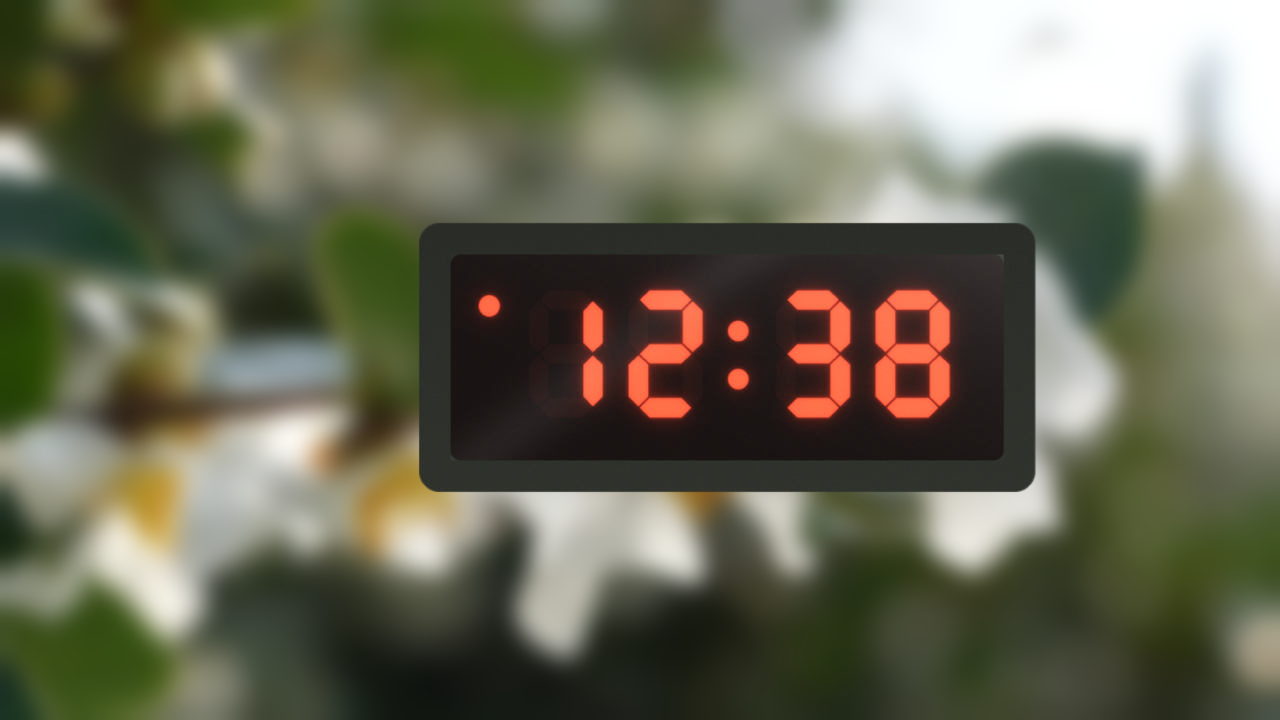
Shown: 12:38
